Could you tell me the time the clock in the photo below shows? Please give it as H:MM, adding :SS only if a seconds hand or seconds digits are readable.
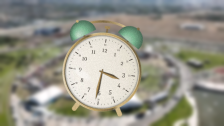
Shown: 3:31
